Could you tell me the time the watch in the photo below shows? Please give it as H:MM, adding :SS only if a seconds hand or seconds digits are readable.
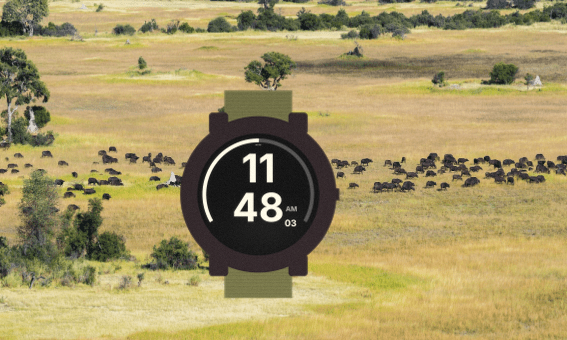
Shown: 11:48:03
